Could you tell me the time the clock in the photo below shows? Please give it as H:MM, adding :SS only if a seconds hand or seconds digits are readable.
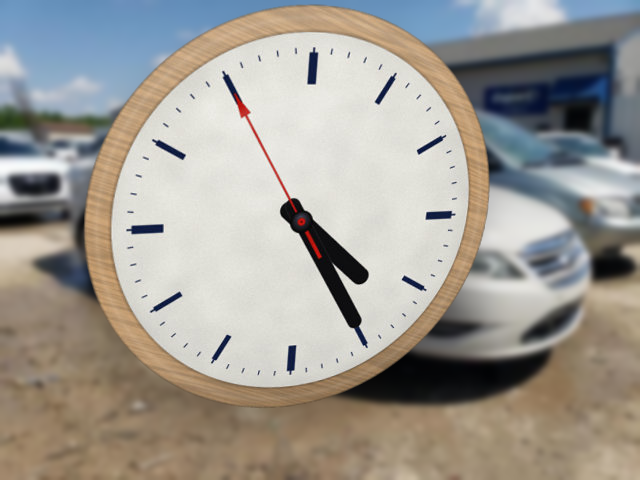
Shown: 4:24:55
